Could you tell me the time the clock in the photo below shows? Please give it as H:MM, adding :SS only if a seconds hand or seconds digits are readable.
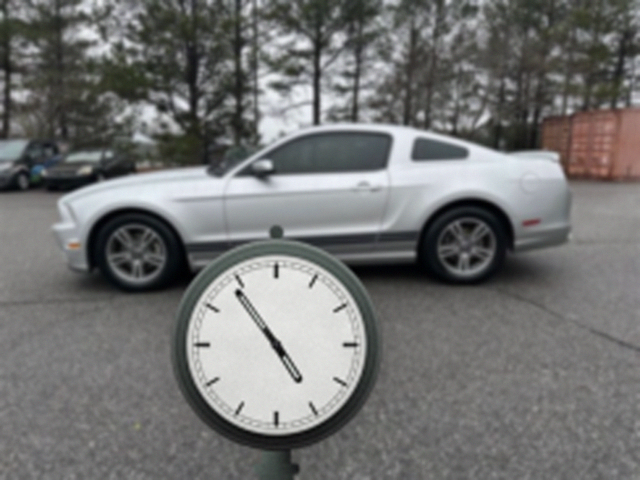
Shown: 4:54
